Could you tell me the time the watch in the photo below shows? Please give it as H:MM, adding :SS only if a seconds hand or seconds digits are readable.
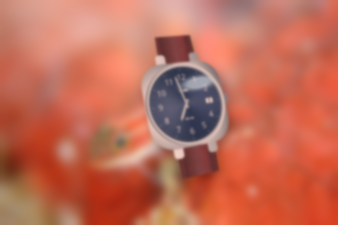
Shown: 6:58
